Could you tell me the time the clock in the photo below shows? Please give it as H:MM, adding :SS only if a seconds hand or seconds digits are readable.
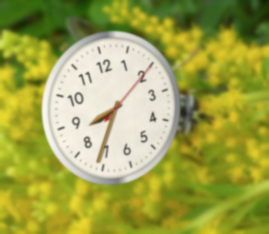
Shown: 8:36:10
